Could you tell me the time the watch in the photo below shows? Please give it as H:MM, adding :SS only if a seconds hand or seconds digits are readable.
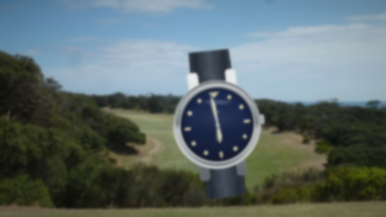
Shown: 5:59
